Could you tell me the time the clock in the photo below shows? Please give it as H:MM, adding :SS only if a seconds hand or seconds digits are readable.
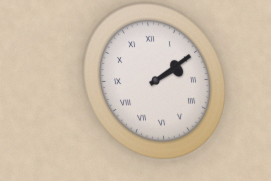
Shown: 2:10
